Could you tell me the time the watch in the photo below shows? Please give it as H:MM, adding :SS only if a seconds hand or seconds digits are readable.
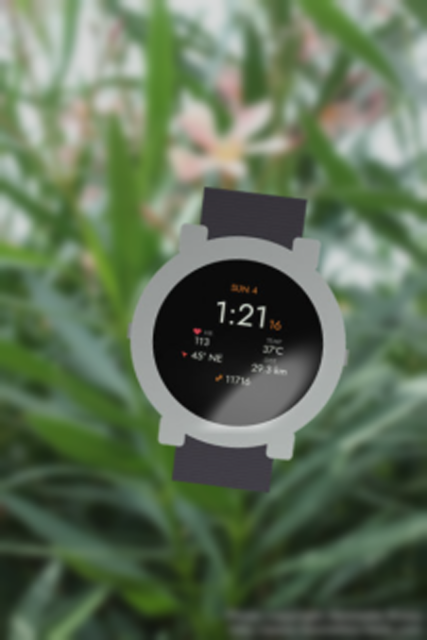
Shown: 1:21
